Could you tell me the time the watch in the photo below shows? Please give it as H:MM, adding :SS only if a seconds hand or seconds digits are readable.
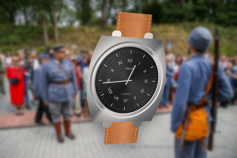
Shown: 12:44
